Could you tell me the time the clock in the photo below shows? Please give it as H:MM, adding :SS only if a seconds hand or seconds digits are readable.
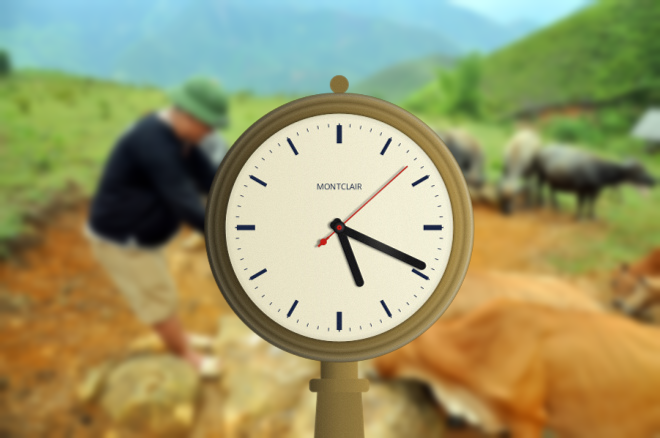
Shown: 5:19:08
